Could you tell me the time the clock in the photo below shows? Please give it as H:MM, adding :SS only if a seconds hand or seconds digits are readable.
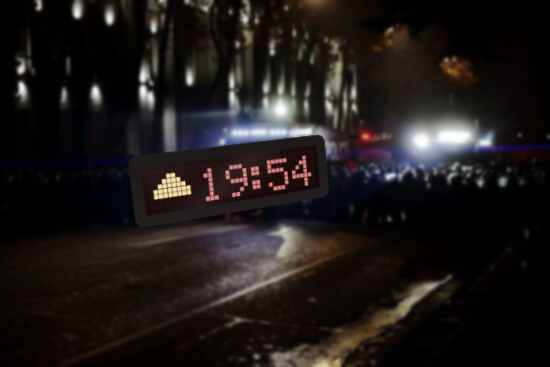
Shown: 19:54
